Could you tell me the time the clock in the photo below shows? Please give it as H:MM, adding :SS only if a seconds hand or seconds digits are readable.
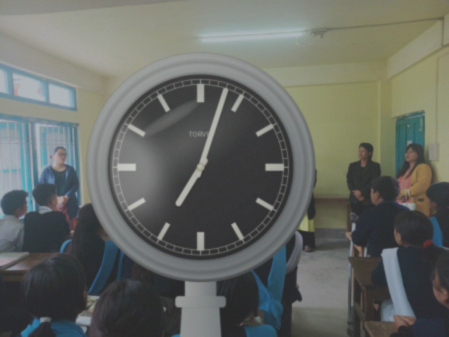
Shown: 7:03
